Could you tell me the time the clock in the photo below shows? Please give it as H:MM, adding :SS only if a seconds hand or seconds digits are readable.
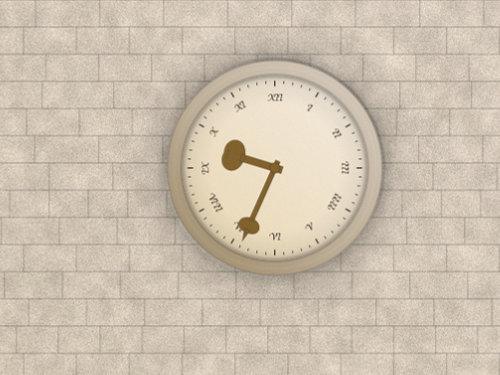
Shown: 9:34
